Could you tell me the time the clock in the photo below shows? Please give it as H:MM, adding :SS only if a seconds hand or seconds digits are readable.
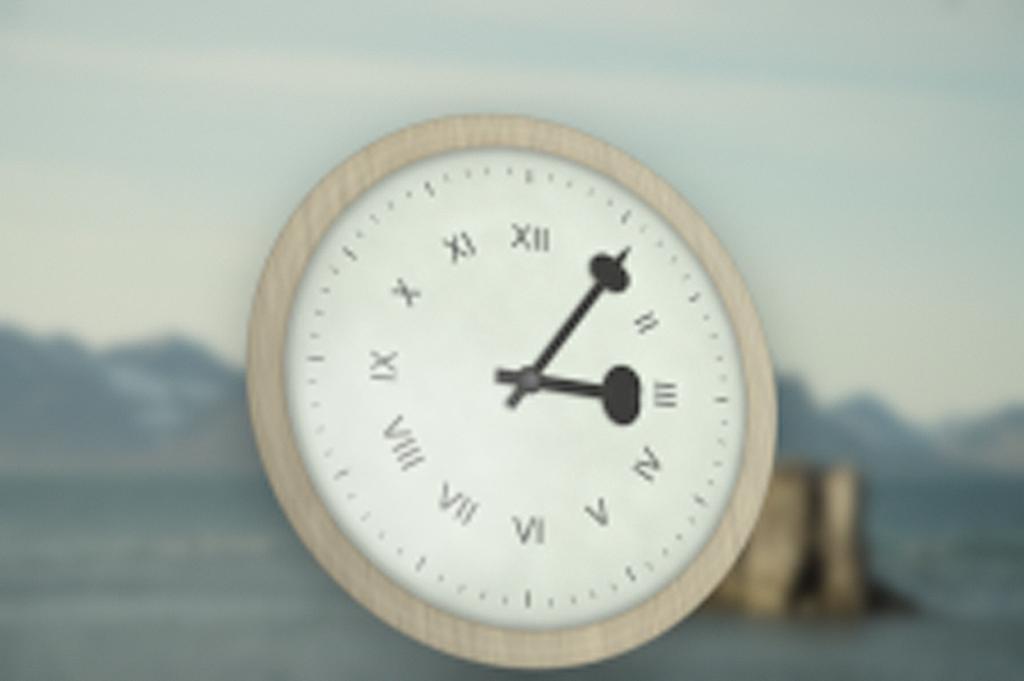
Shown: 3:06
